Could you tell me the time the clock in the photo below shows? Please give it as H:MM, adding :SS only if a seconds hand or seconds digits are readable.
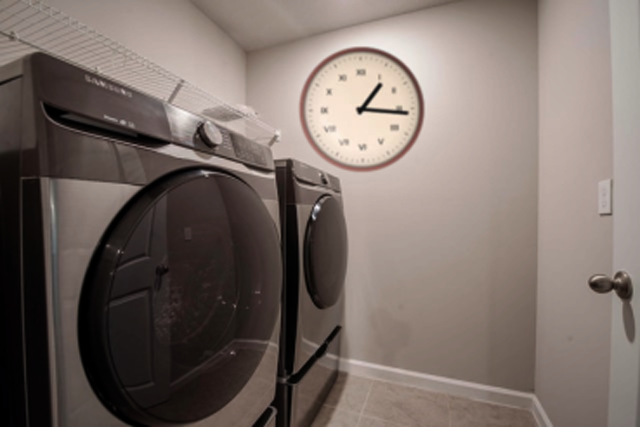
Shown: 1:16
